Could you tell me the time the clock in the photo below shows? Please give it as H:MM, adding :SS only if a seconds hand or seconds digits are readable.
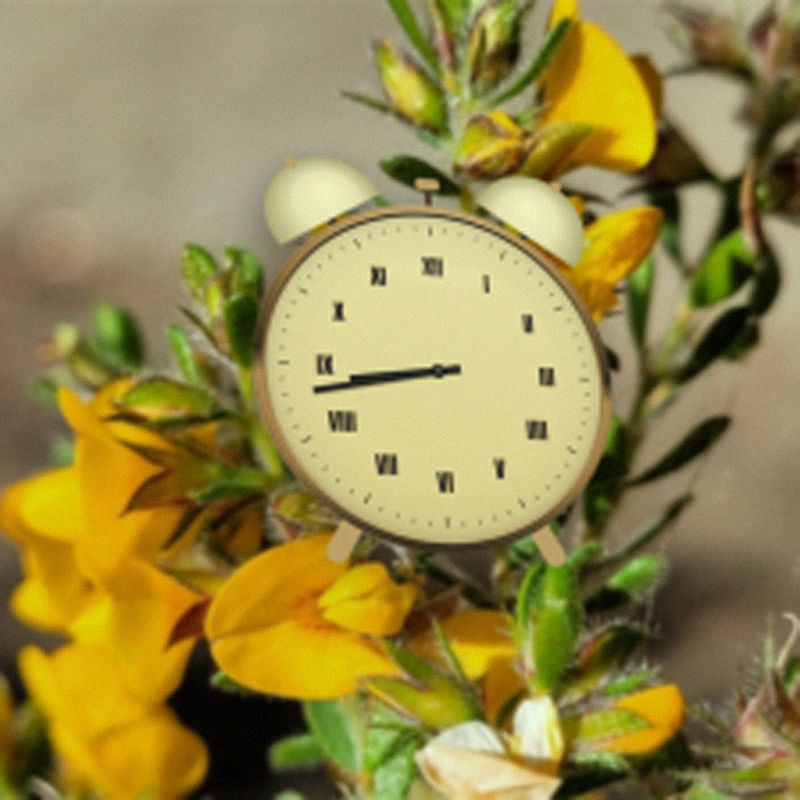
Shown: 8:43
